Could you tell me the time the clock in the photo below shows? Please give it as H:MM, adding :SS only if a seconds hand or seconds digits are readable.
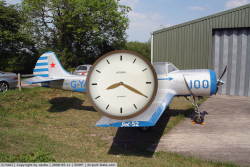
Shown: 8:20
